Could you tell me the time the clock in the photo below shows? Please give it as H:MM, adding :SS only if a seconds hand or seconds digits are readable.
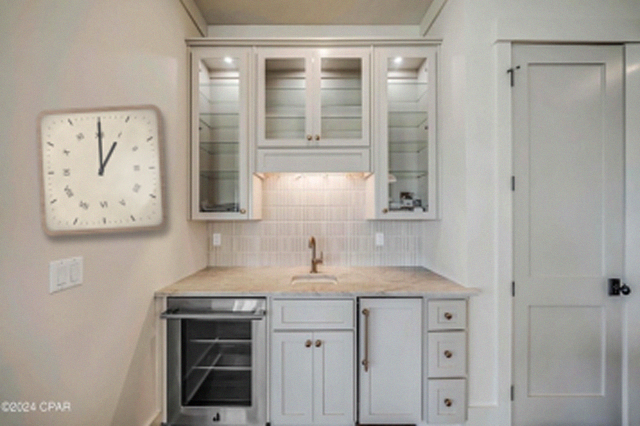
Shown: 1:00
